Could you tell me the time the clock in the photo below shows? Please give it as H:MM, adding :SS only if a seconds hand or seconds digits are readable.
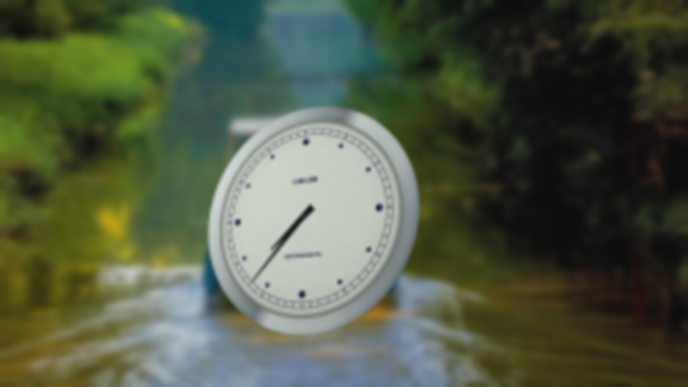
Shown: 7:37
